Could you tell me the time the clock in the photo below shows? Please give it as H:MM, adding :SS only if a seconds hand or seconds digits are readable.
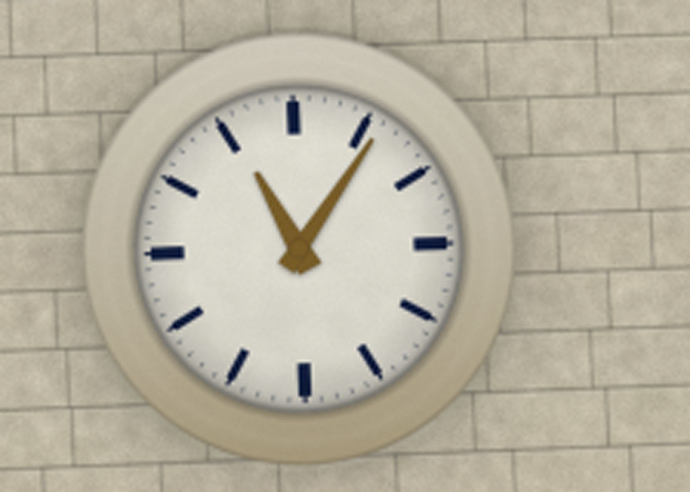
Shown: 11:06
